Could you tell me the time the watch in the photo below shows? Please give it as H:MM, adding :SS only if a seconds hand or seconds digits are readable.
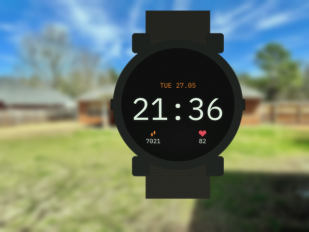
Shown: 21:36
